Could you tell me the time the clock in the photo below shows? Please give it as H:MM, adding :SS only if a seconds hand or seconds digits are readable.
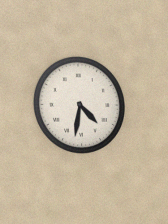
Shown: 4:32
